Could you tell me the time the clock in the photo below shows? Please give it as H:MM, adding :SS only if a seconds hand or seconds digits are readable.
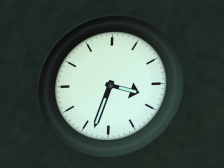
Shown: 3:33
